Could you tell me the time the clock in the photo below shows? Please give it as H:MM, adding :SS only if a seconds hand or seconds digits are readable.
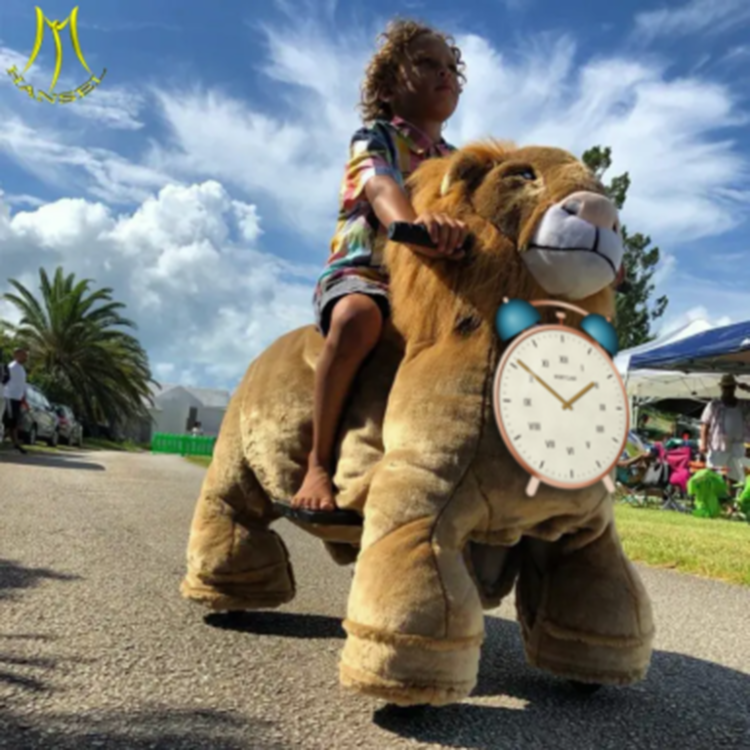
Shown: 1:51
